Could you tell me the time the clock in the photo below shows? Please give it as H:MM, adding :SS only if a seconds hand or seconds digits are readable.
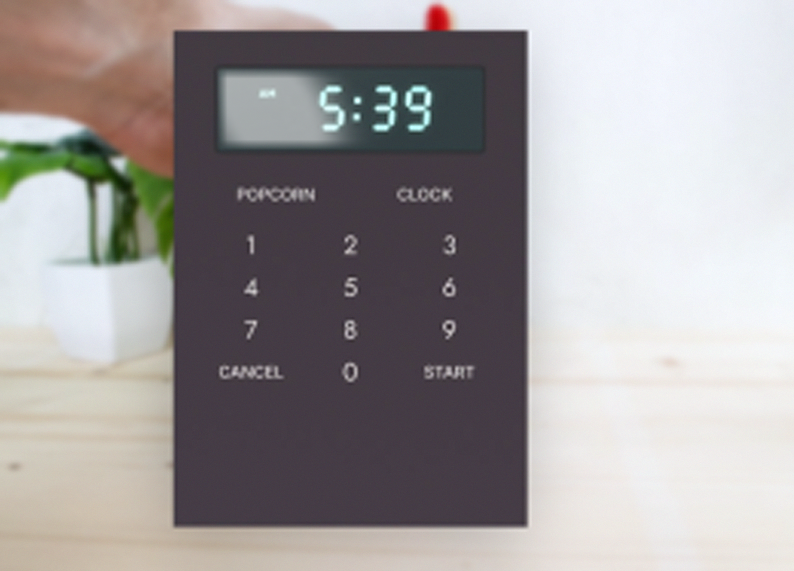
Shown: 5:39
